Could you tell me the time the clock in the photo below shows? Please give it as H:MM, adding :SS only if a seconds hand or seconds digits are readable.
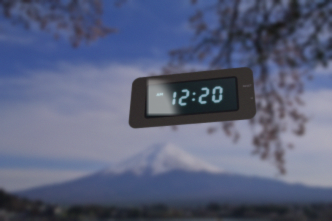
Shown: 12:20
